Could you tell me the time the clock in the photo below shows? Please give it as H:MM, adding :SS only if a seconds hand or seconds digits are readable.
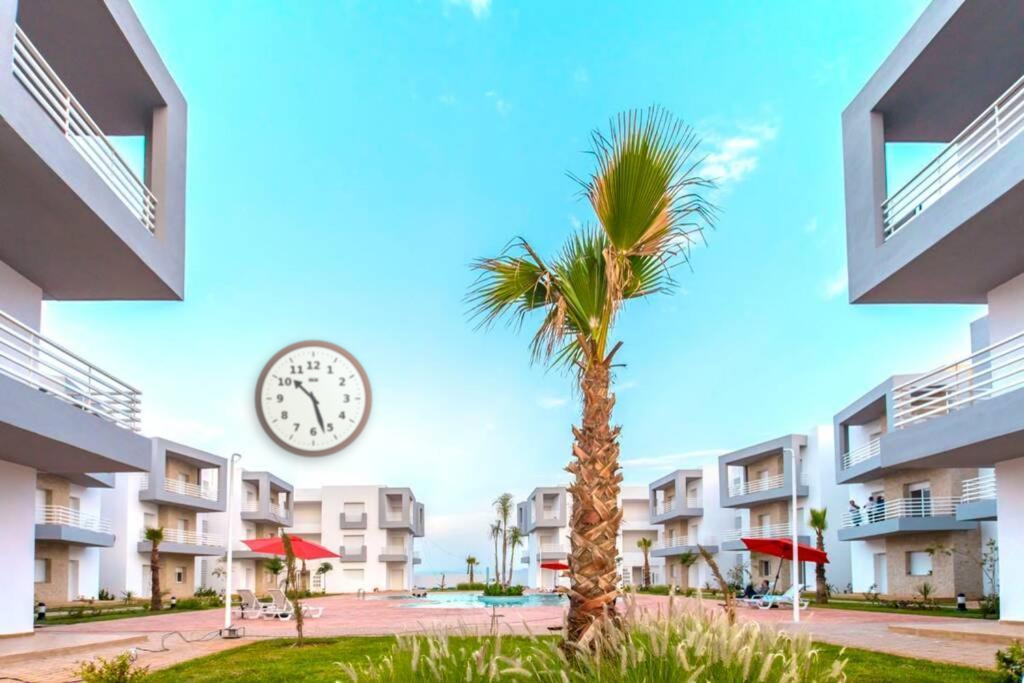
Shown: 10:27
